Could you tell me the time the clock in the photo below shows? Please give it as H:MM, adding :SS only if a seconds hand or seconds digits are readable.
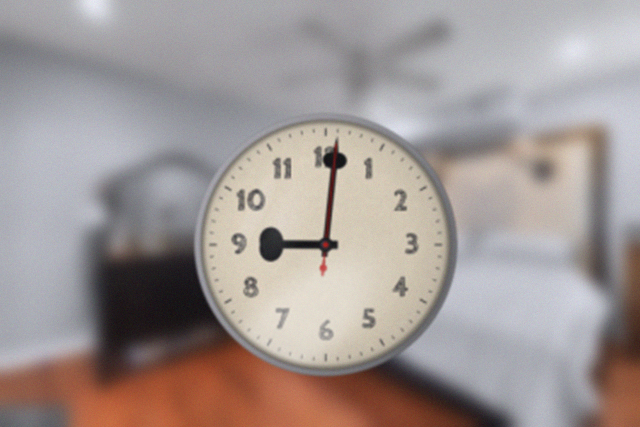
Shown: 9:01:01
